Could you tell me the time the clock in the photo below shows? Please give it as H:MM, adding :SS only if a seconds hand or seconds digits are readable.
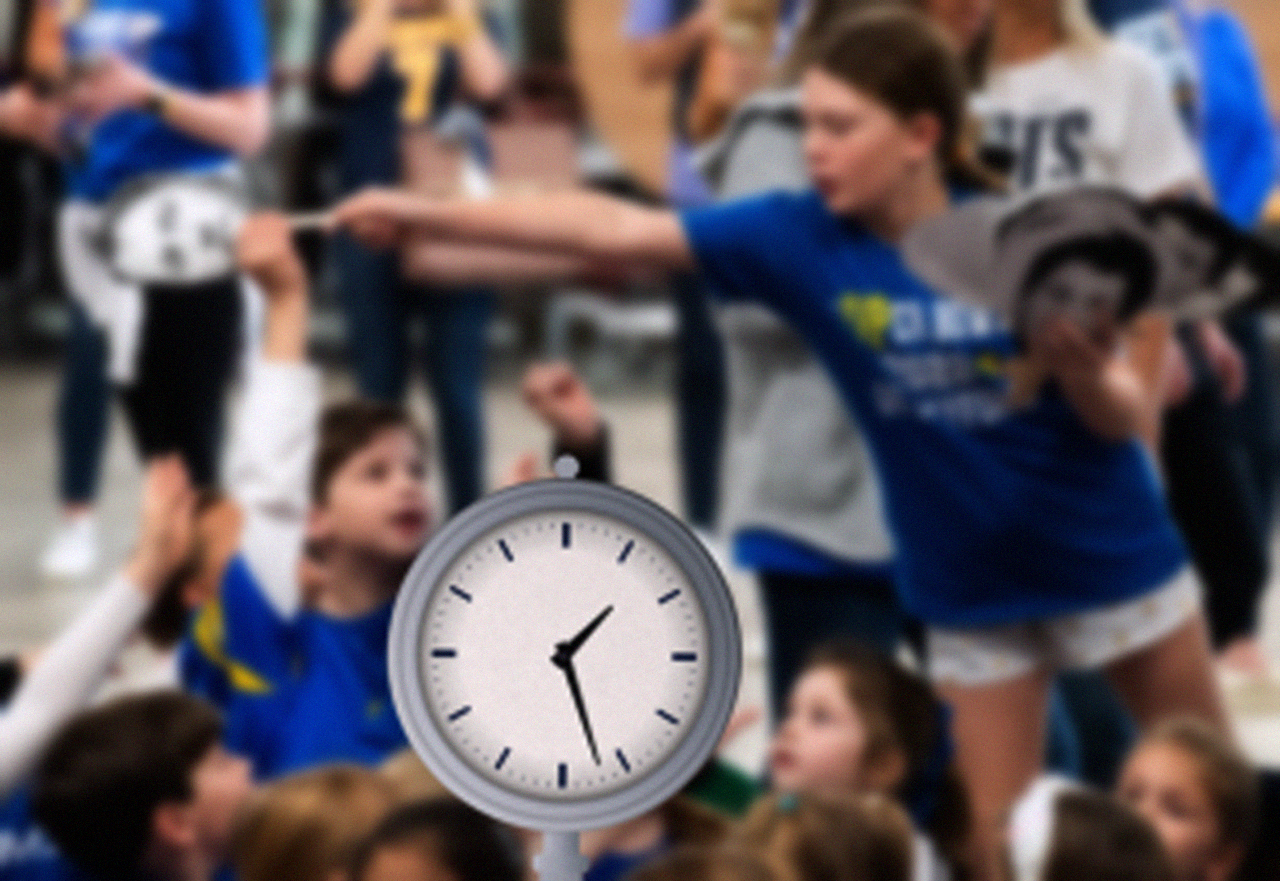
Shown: 1:27
